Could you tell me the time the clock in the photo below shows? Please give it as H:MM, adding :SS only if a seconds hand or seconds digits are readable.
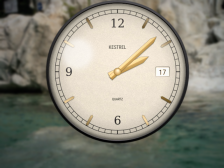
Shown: 2:08
